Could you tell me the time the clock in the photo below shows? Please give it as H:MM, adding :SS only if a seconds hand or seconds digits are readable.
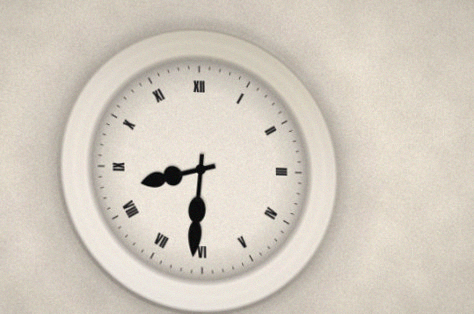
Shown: 8:31
